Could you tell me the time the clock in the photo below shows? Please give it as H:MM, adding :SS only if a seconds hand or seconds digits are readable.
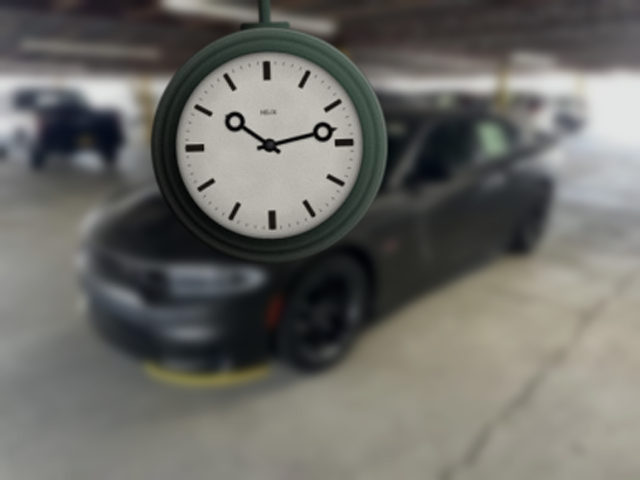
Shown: 10:13
